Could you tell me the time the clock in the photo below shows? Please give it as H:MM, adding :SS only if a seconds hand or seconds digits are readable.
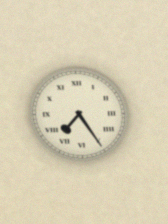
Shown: 7:25
